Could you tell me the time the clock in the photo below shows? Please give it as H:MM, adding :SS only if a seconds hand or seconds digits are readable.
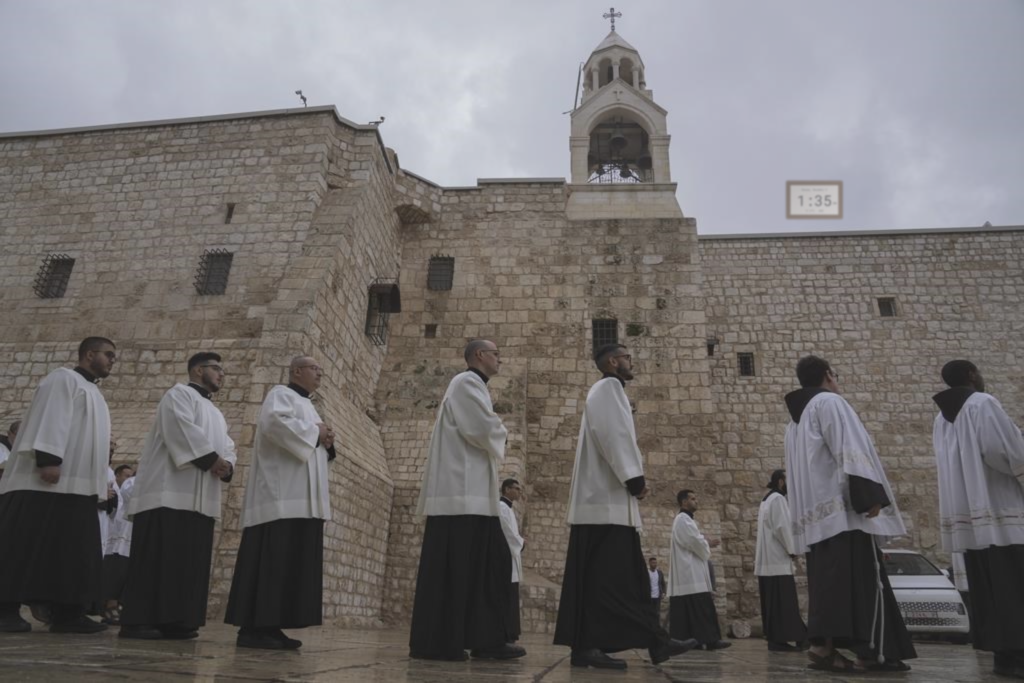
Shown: 1:35
